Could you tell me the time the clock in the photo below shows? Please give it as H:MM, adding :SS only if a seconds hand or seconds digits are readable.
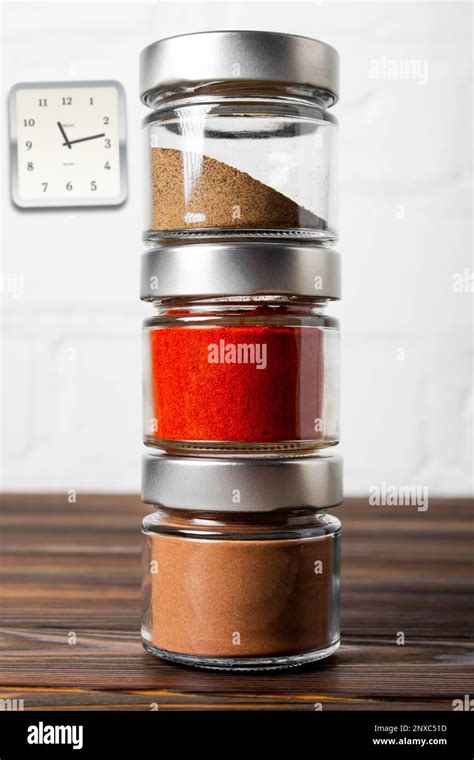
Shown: 11:13
